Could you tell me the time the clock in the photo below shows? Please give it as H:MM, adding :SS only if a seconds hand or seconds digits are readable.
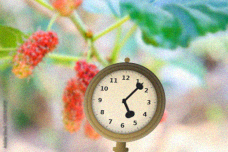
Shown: 5:07
